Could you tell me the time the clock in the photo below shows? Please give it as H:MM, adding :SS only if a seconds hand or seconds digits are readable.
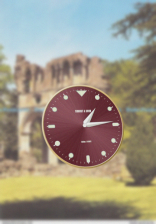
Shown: 1:14
